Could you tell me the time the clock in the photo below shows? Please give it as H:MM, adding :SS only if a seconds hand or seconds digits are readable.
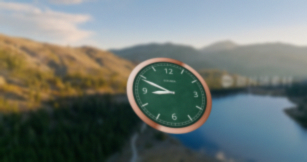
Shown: 8:49
